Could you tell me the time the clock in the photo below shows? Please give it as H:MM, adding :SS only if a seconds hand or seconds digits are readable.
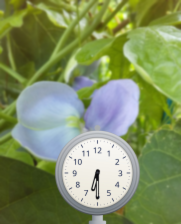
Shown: 6:30
